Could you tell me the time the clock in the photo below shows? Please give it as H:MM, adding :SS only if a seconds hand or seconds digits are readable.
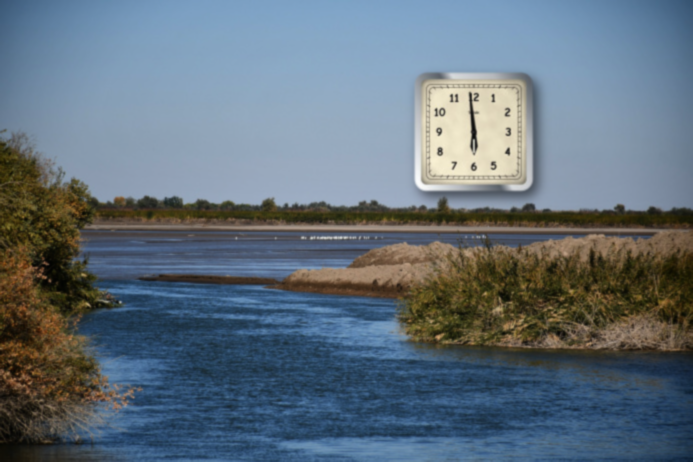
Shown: 5:59
